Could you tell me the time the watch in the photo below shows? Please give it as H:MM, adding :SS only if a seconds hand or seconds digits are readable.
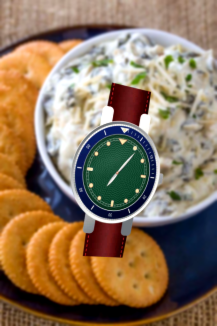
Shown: 7:06
